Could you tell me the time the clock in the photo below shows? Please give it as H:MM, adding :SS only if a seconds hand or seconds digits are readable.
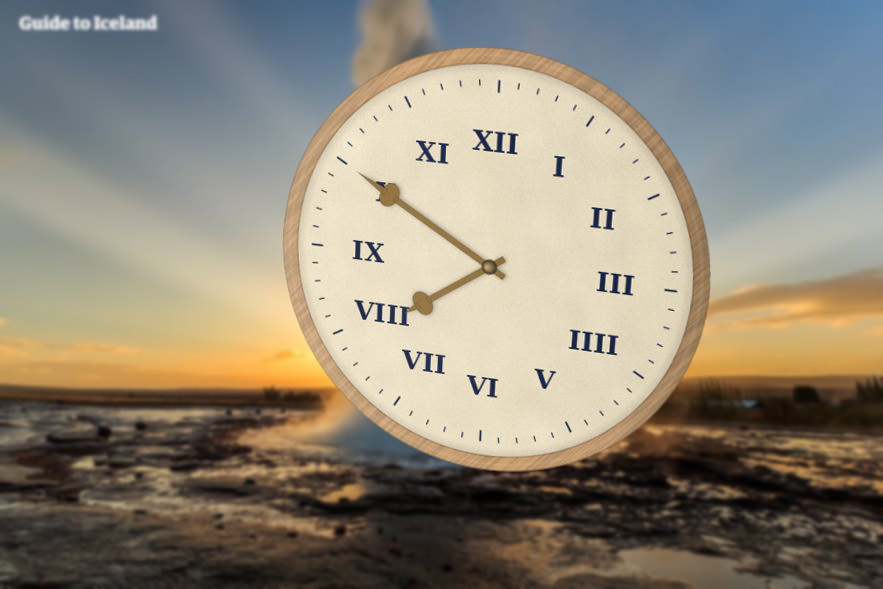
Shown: 7:50
